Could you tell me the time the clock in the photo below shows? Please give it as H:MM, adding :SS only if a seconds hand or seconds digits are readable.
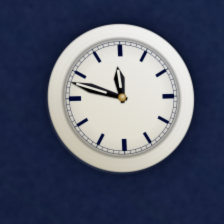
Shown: 11:48
